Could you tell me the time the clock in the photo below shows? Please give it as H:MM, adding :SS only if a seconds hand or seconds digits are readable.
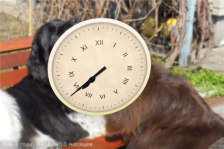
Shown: 7:39
